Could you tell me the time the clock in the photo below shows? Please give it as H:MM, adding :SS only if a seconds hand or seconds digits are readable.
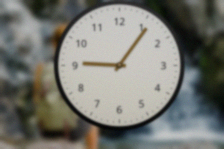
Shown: 9:06
